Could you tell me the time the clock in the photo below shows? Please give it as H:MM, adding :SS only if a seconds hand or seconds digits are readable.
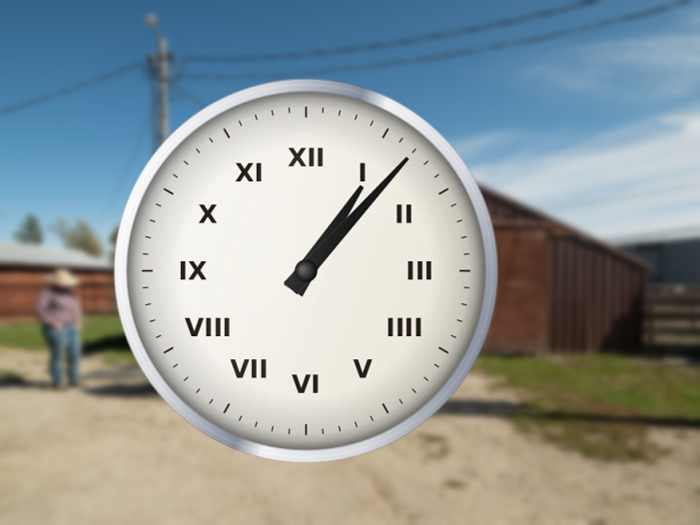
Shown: 1:07
